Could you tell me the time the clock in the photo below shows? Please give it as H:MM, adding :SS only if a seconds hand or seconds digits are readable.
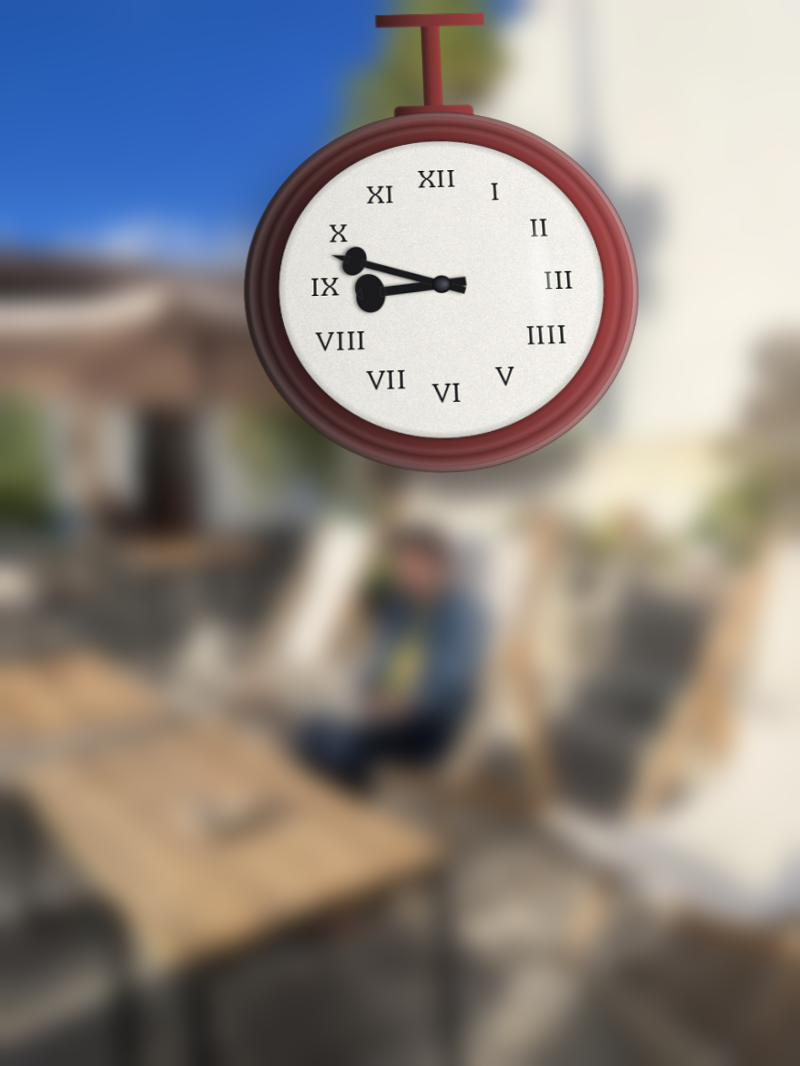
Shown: 8:48
